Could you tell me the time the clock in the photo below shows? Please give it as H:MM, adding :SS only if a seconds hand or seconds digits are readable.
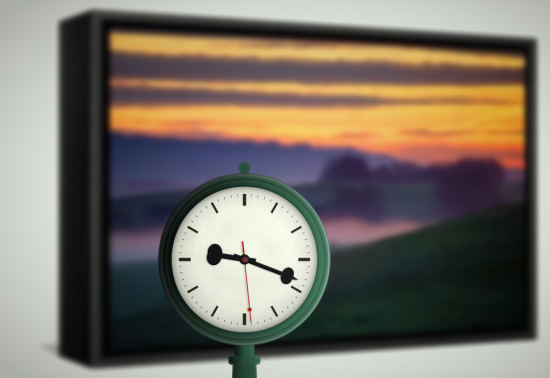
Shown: 9:18:29
